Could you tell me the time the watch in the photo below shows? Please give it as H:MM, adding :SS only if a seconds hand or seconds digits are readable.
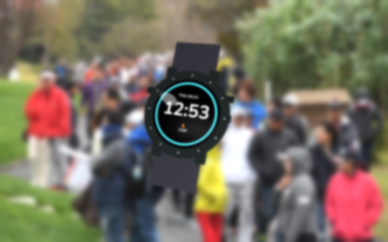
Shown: 12:53
